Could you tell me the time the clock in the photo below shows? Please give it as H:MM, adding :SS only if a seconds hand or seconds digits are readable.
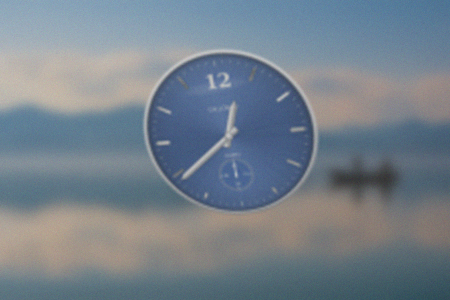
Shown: 12:39
